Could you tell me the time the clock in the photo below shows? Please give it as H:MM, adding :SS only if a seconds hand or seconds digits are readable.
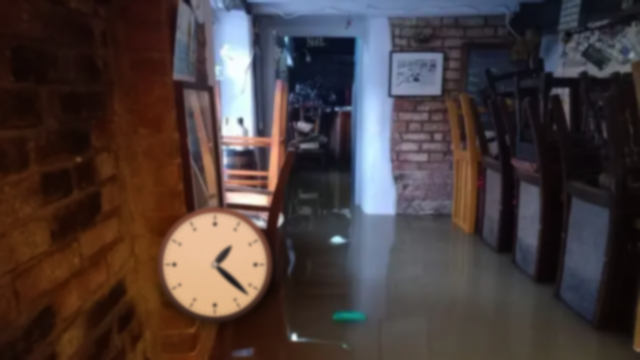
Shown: 1:22
